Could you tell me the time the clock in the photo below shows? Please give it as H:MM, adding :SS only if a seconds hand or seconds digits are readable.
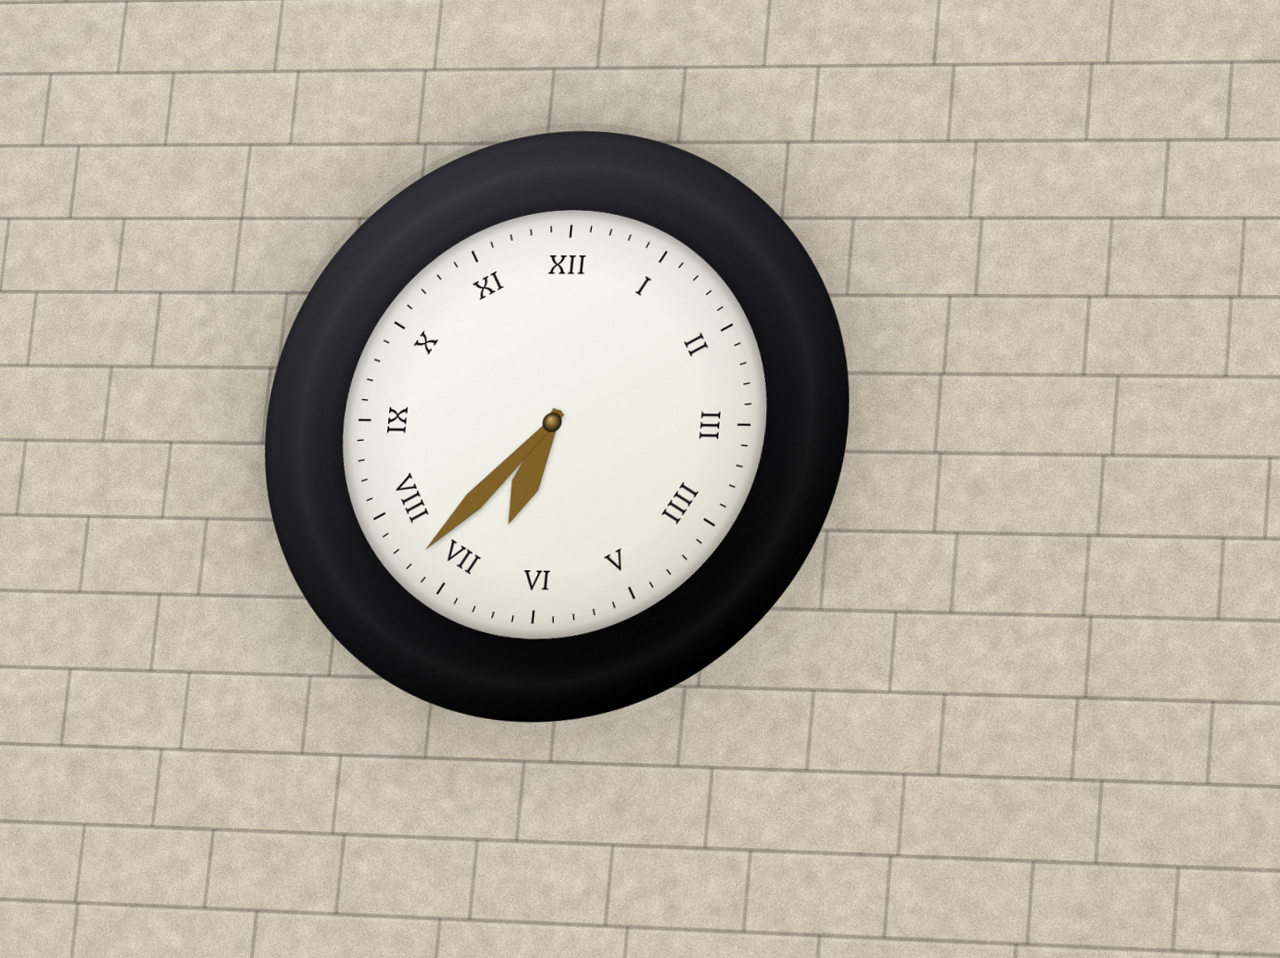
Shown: 6:37
